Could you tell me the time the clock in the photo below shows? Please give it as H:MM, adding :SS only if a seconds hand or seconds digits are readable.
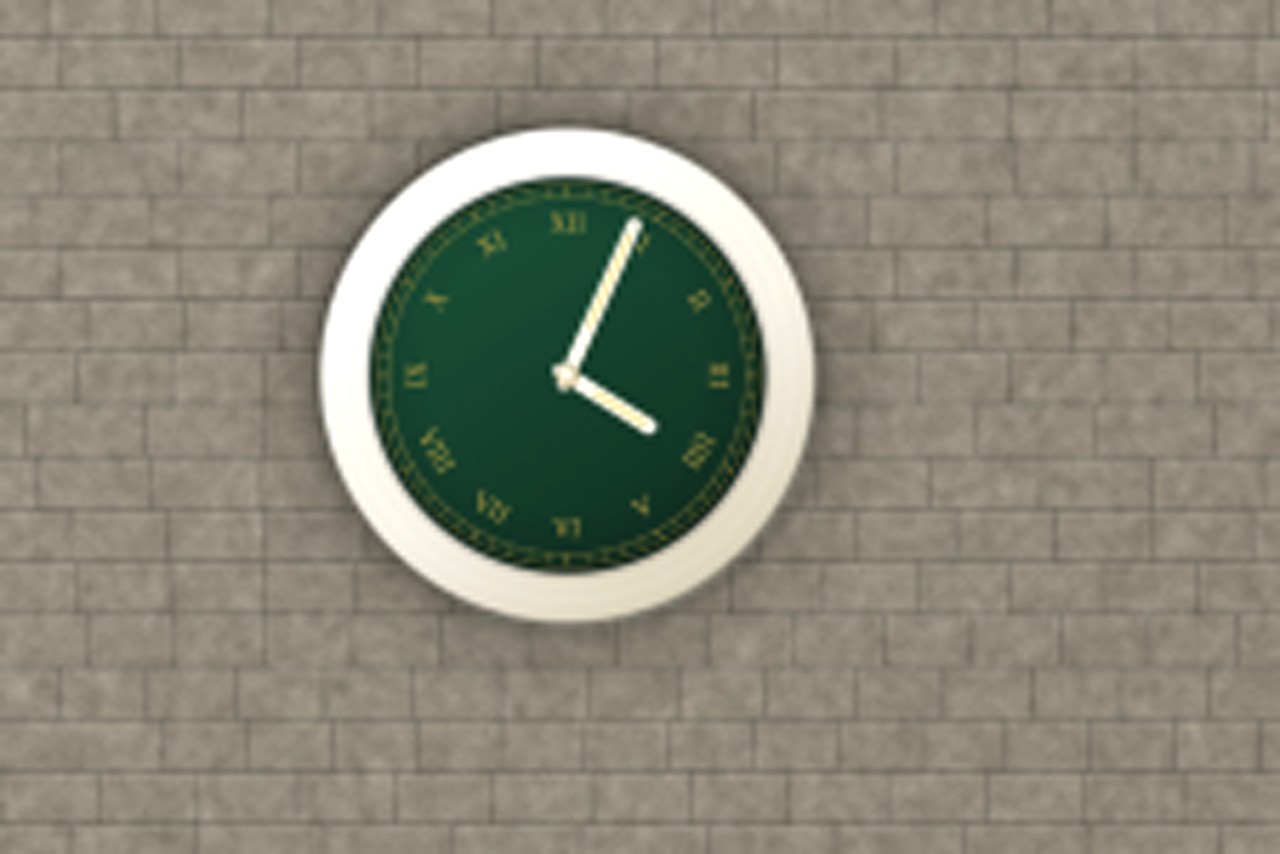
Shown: 4:04
